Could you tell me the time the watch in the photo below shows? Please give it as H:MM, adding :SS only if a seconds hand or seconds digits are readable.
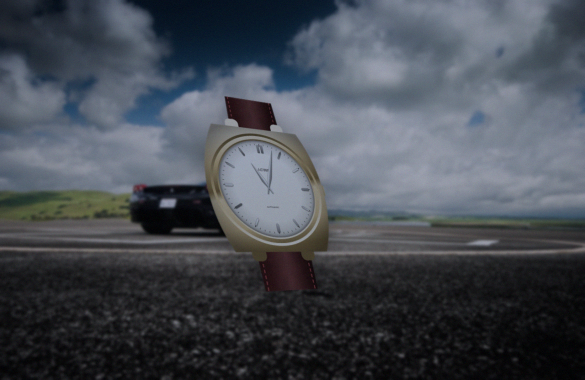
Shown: 11:03
